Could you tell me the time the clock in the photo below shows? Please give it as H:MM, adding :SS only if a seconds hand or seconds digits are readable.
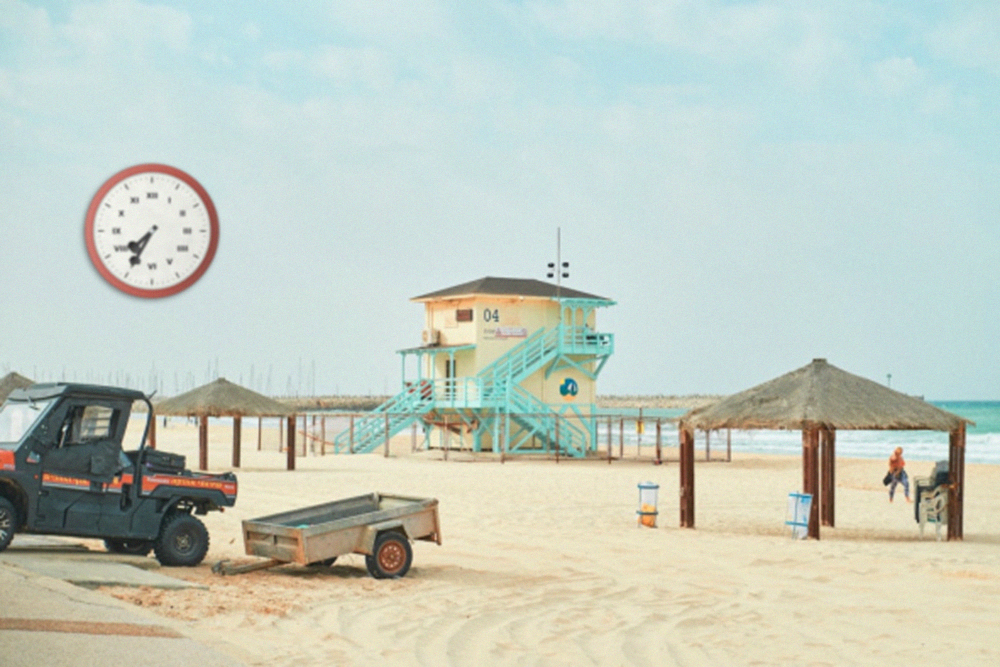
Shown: 7:35
